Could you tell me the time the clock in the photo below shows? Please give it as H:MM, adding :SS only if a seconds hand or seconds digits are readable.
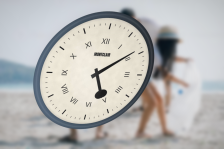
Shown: 5:09
